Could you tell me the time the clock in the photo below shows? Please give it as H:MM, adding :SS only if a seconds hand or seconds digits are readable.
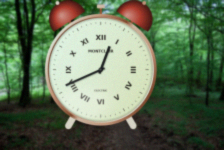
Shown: 12:41
